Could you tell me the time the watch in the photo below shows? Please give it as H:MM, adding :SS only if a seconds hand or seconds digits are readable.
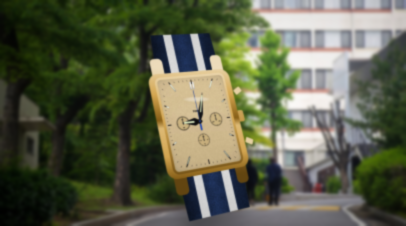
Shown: 9:03
